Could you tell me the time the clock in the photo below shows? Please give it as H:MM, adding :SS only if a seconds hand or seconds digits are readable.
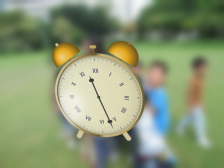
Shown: 11:27
